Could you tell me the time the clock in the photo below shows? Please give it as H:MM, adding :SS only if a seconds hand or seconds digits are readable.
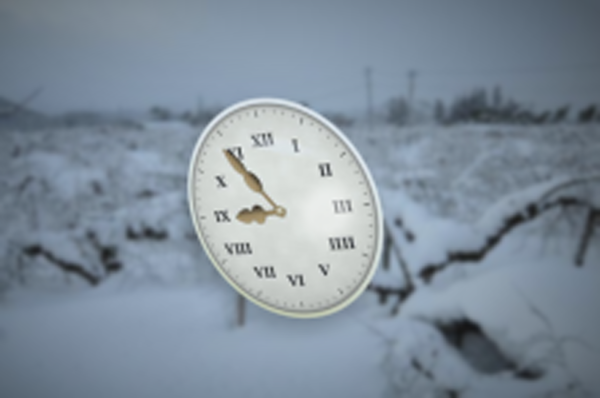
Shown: 8:54
